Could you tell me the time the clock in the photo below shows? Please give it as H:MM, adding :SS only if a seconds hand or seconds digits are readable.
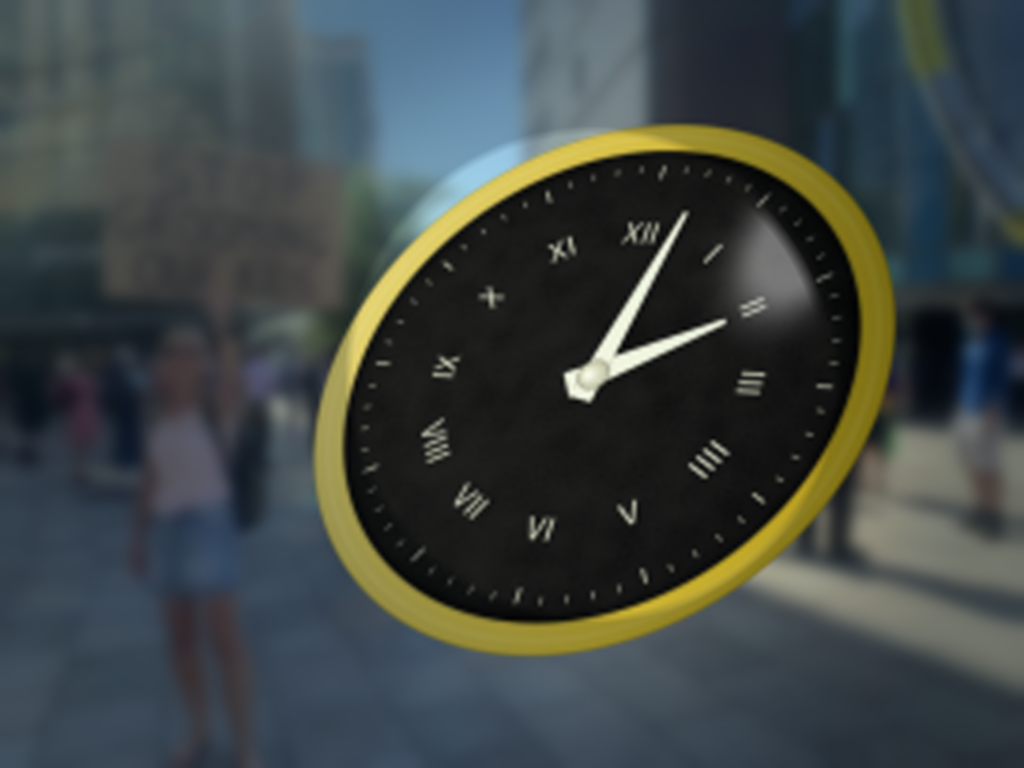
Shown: 2:02
